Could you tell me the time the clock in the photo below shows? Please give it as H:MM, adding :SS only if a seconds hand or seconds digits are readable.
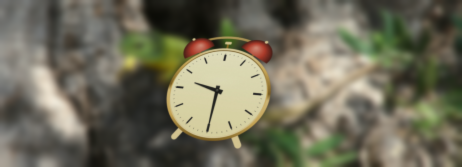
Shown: 9:30
